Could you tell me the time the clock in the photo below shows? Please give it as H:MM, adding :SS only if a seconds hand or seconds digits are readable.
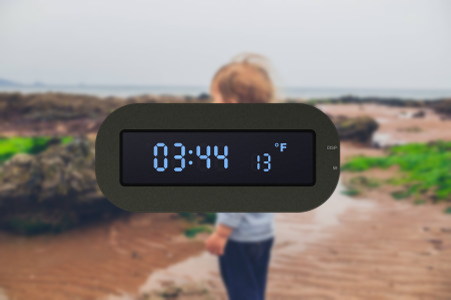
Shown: 3:44
